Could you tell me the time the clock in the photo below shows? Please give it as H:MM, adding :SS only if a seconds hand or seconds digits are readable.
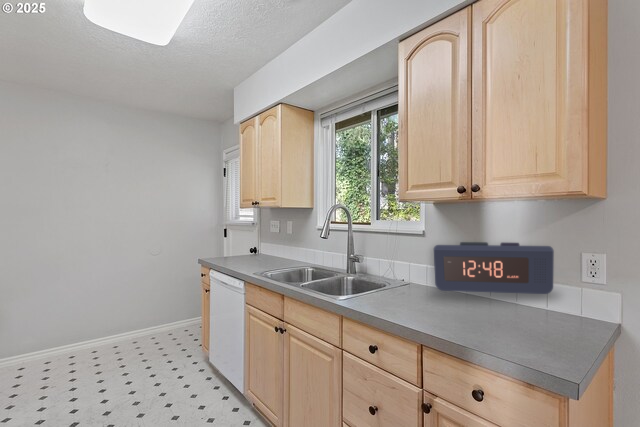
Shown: 12:48
